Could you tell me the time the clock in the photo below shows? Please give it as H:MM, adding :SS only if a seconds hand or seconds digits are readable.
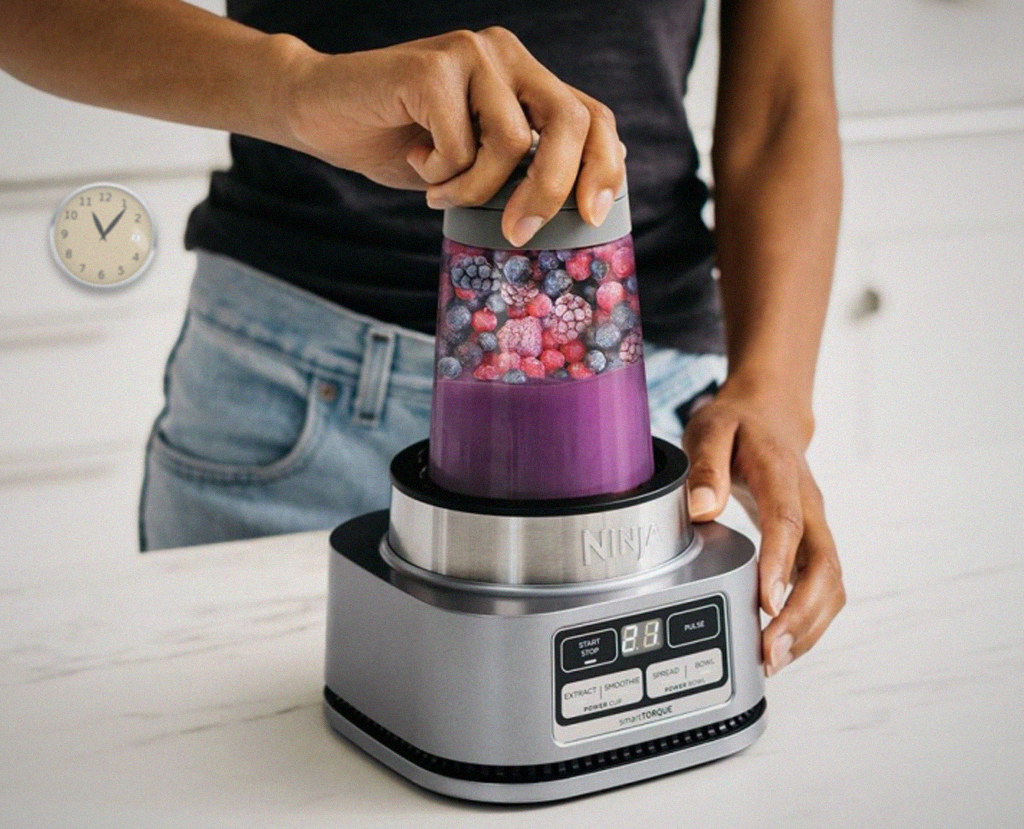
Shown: 11:06
